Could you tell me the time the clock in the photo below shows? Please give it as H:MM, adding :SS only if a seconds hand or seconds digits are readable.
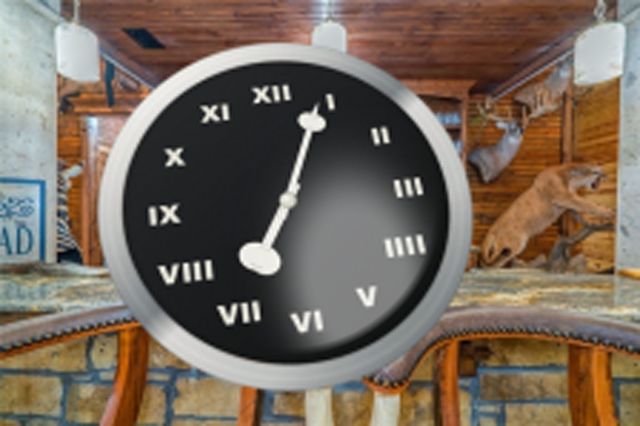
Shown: 7:04
